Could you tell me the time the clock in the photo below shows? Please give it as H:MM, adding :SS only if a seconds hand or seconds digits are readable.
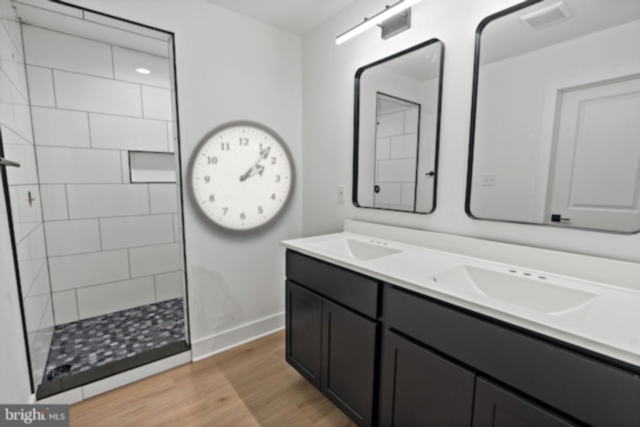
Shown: 2:07
